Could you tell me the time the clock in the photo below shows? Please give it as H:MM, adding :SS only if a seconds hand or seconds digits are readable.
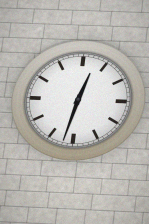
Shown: 12:32
